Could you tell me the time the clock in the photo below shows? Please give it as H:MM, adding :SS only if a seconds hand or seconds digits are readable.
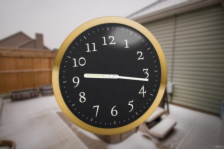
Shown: 9:17
